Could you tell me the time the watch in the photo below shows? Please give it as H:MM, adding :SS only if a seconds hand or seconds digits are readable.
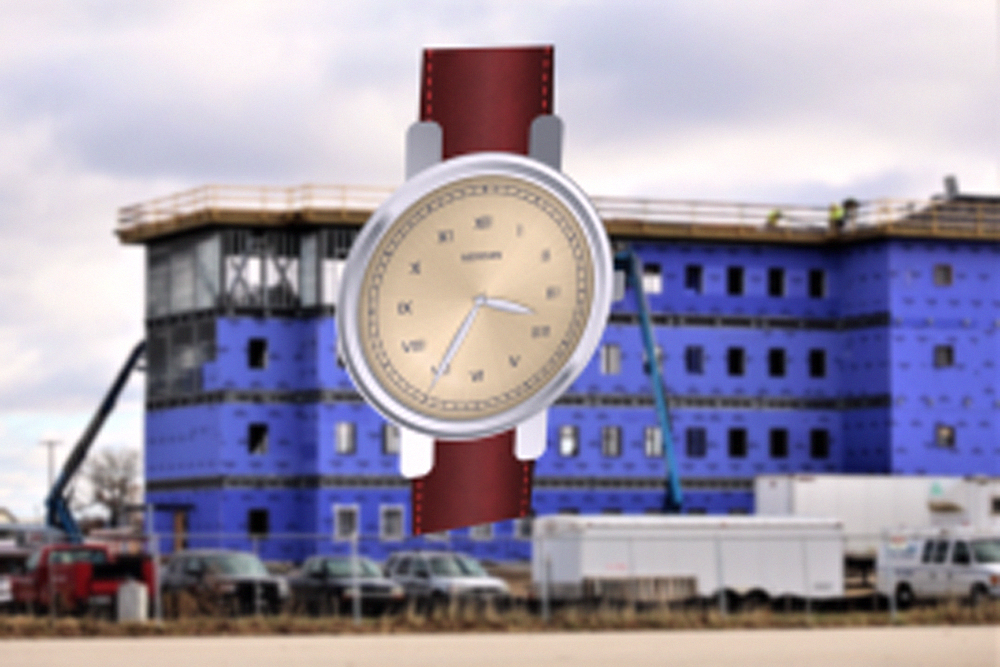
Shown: 3:35
